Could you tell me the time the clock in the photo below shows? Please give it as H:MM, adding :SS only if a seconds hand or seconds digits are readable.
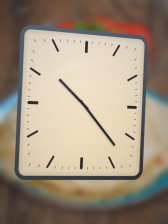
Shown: 10:23
